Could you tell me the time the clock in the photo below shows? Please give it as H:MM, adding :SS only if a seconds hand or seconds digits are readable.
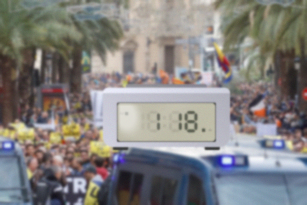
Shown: 1:18
